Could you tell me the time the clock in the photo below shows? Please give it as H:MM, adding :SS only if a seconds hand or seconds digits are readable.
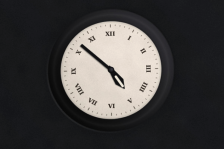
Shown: 4:52
